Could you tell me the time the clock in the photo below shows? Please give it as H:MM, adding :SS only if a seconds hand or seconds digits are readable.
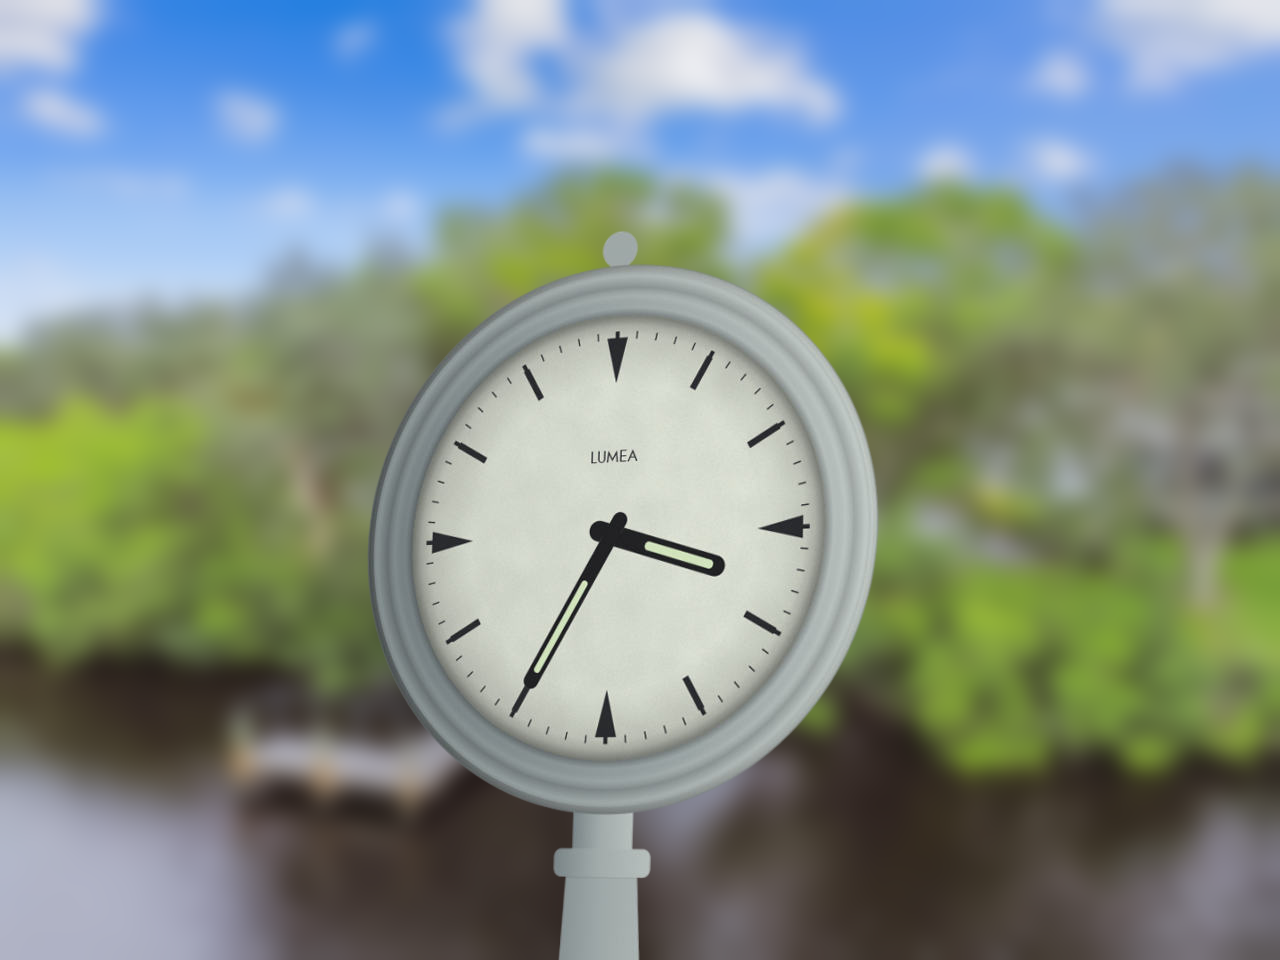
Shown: 3:35
